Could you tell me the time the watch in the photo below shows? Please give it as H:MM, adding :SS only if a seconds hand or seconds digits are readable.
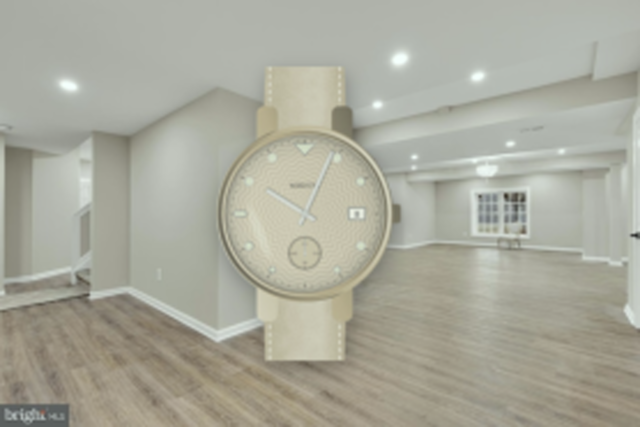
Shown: 10:04
